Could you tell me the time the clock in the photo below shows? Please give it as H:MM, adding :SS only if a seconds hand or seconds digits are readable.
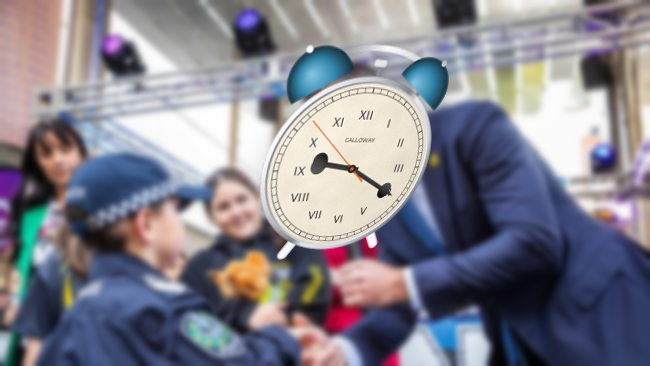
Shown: 9:19:52
